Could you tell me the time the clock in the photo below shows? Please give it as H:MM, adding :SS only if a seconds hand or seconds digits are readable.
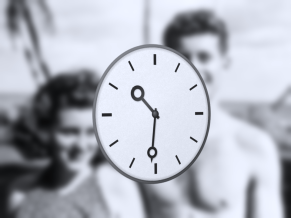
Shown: 10:31
